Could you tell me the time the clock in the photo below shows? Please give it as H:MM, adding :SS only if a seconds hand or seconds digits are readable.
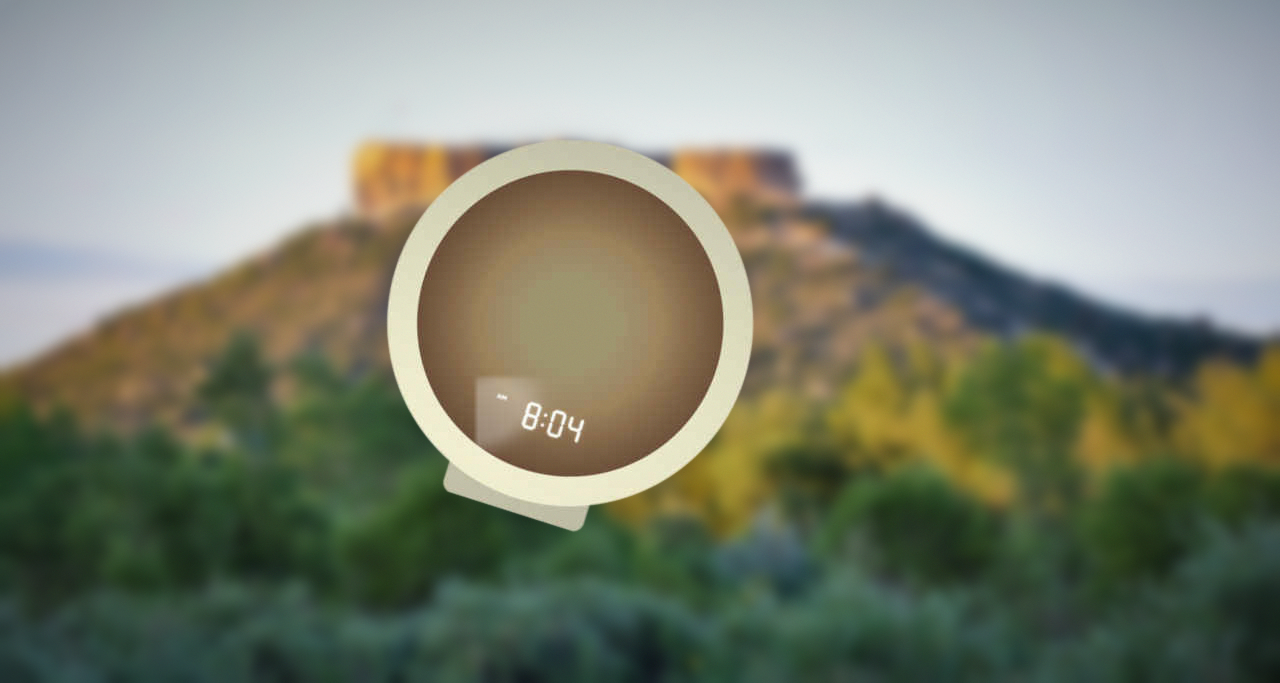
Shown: 8:04
